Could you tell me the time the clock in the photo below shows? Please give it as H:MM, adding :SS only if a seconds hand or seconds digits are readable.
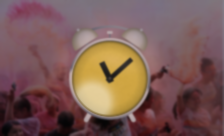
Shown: 11:08
